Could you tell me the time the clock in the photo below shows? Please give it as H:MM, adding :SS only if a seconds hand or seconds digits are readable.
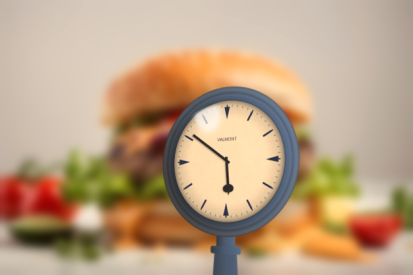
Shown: 5:51
